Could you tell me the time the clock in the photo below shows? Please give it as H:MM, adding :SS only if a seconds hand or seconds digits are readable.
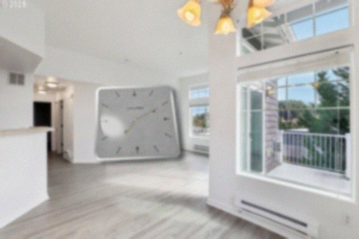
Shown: 7:10
